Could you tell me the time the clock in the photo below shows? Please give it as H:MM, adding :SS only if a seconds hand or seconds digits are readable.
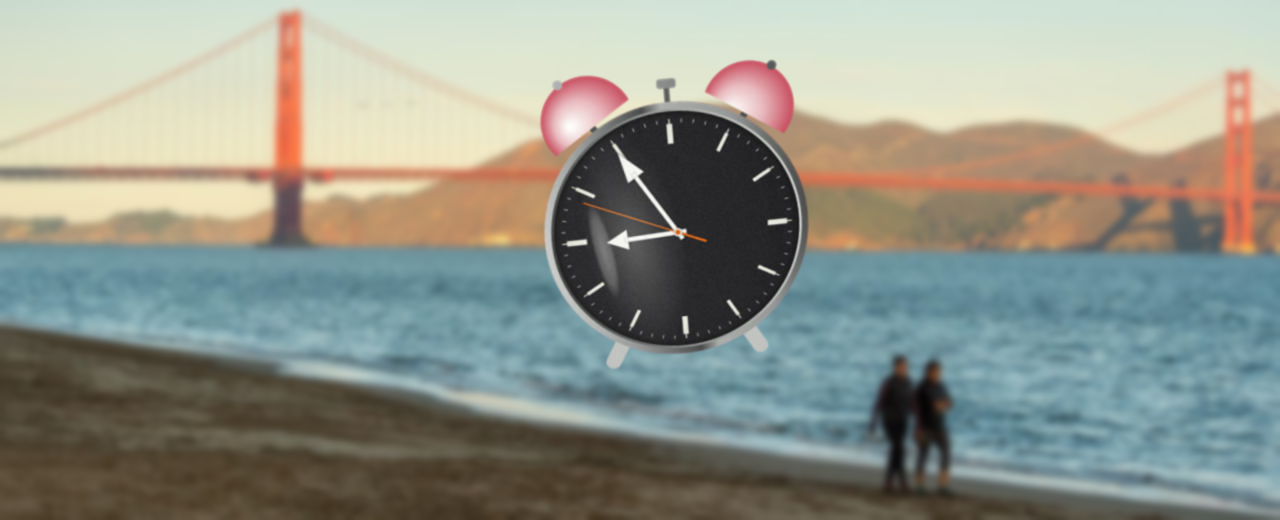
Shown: 8:54:49
